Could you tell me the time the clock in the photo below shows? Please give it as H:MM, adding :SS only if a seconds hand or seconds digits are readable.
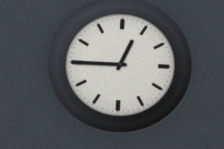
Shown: 12:45
